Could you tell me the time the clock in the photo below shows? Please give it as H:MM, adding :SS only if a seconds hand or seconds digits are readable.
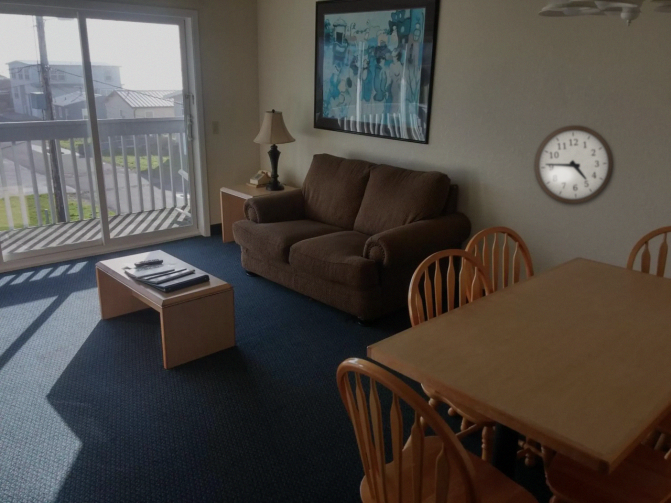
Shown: 4:46
